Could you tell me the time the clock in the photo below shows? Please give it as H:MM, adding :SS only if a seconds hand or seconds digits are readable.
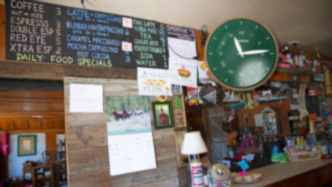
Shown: 11:14
